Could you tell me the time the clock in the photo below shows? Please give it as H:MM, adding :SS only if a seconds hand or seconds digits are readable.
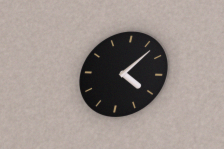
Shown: 4:07
